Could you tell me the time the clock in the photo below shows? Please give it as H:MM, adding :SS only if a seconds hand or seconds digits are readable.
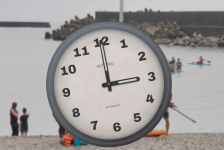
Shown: 3:00
